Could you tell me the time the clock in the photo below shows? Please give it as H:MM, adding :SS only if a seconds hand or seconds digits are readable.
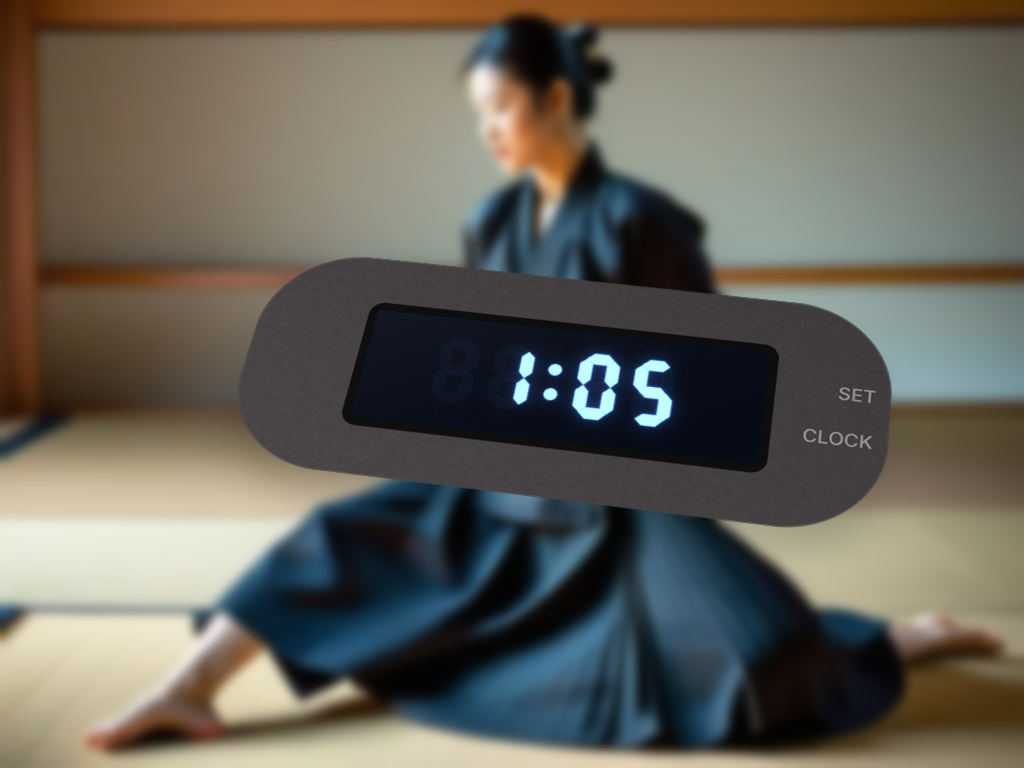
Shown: 1:05
